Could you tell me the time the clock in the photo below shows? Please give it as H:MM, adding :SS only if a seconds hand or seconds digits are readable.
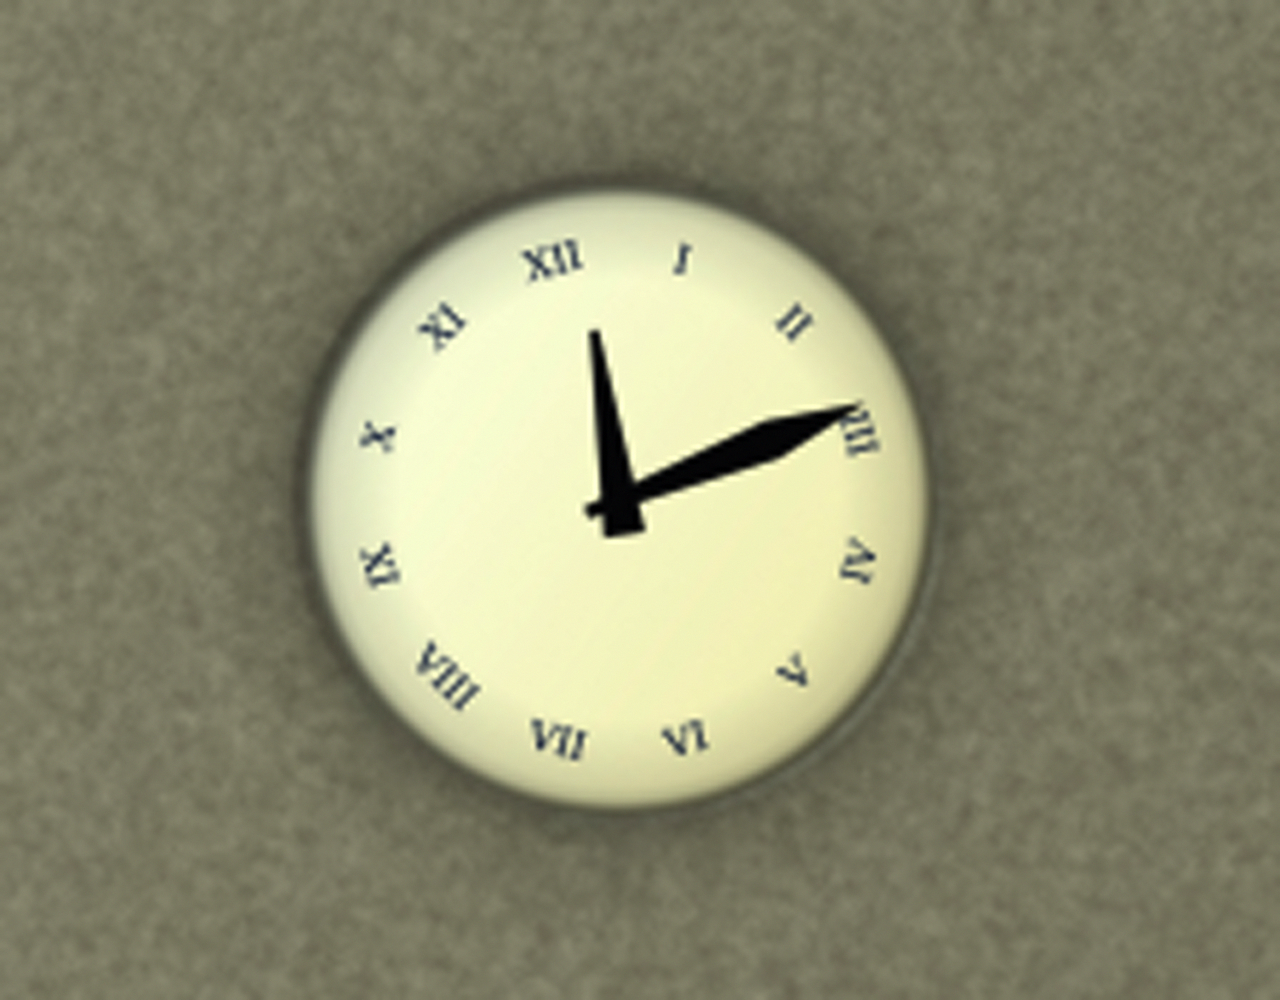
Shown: 12:14
